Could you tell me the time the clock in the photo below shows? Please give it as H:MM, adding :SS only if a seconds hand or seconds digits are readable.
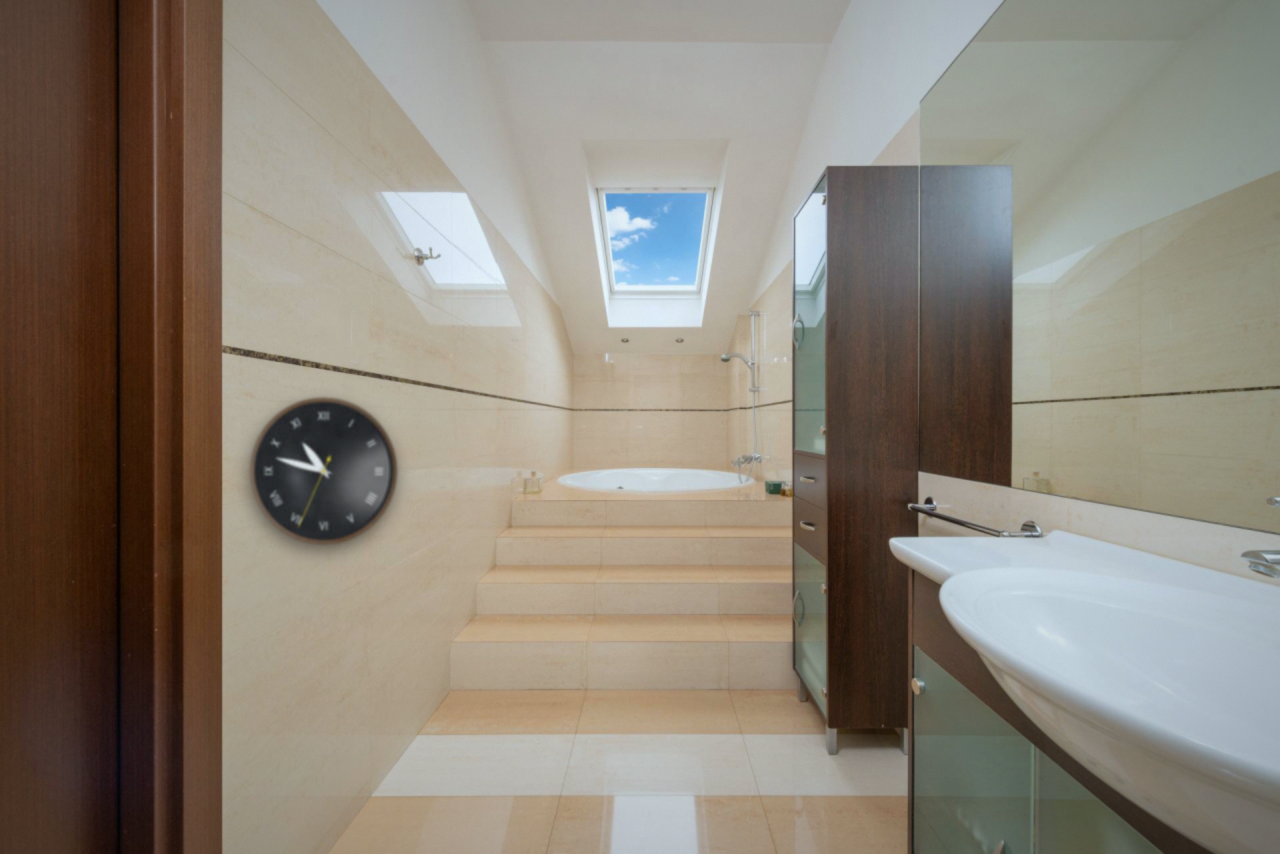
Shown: 10:47:34
